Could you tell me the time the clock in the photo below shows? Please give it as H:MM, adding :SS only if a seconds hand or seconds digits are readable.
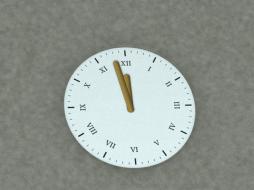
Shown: 11:58
